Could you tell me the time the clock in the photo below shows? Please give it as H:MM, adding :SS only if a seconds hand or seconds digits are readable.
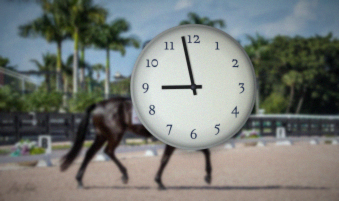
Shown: 8:58
